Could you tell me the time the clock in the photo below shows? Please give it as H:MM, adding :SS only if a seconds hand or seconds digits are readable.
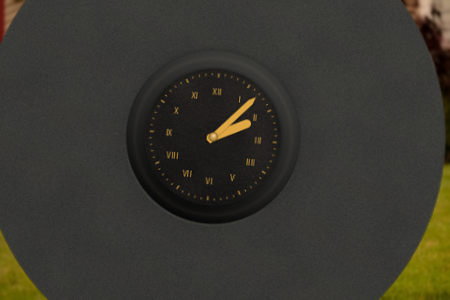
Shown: 2:07
